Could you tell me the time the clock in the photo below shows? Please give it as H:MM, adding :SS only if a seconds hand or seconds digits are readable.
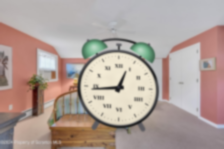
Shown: 12:44
